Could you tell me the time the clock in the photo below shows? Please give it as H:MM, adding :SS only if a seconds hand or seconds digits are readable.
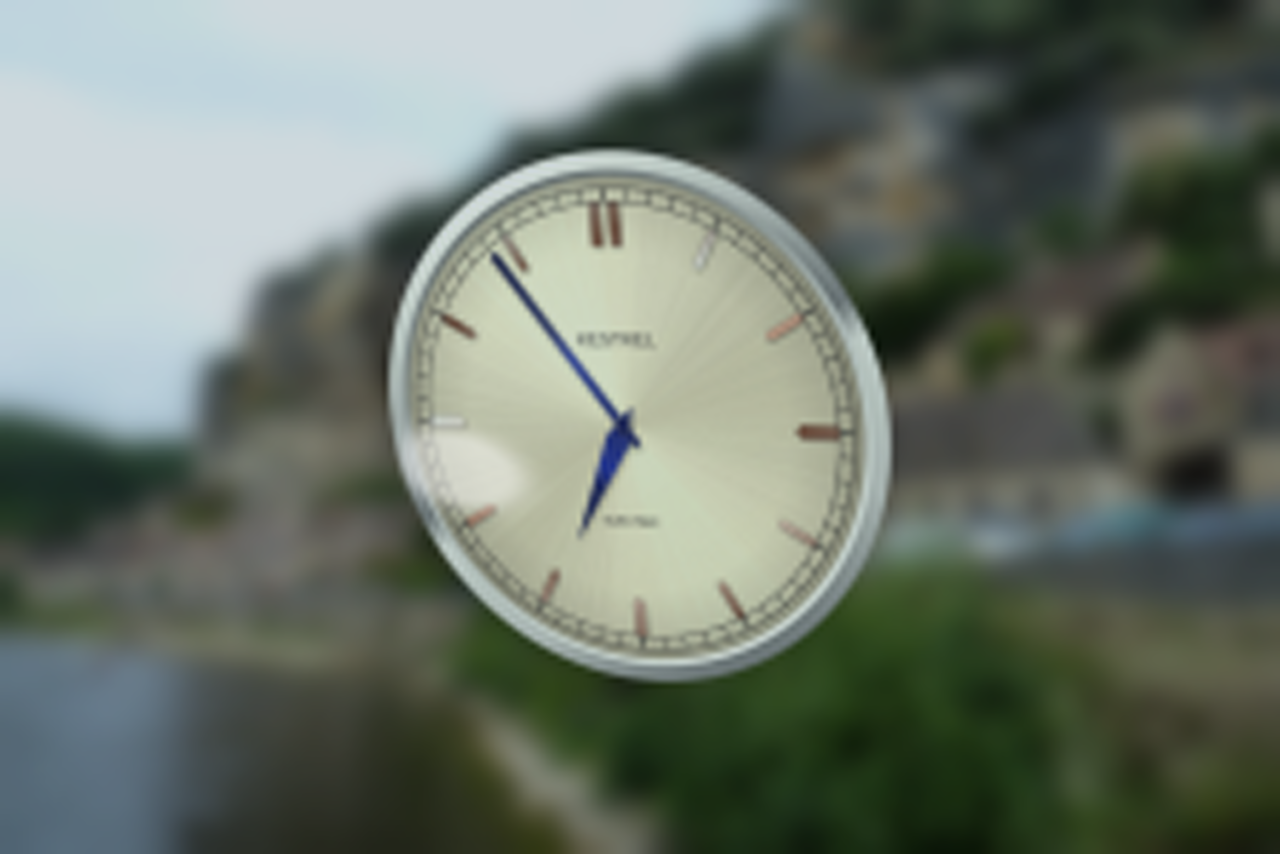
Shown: 6:54
